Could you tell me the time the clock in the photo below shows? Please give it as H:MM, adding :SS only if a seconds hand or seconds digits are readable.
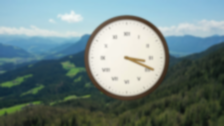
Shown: 3:19
